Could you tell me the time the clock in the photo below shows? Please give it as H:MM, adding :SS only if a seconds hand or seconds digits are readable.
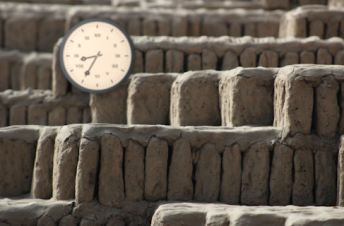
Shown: 8:35
